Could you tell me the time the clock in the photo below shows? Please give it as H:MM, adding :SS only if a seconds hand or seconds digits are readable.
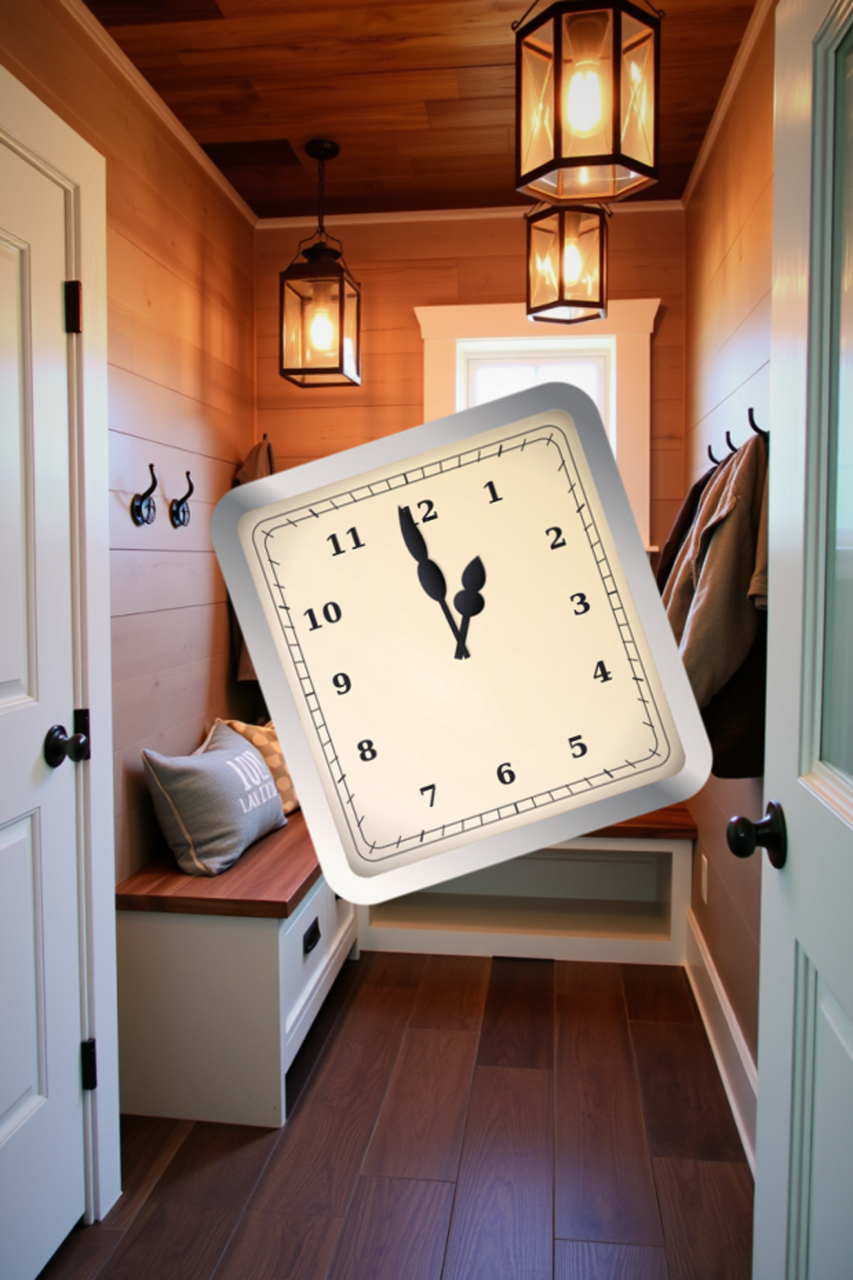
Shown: 12:59
